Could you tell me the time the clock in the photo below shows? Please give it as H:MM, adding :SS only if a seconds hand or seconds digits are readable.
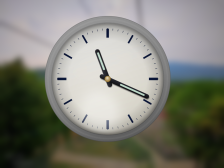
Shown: 11:19
